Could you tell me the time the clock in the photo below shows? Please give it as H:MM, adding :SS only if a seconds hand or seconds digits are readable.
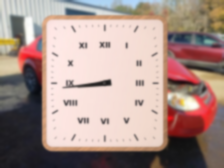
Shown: 8:44
